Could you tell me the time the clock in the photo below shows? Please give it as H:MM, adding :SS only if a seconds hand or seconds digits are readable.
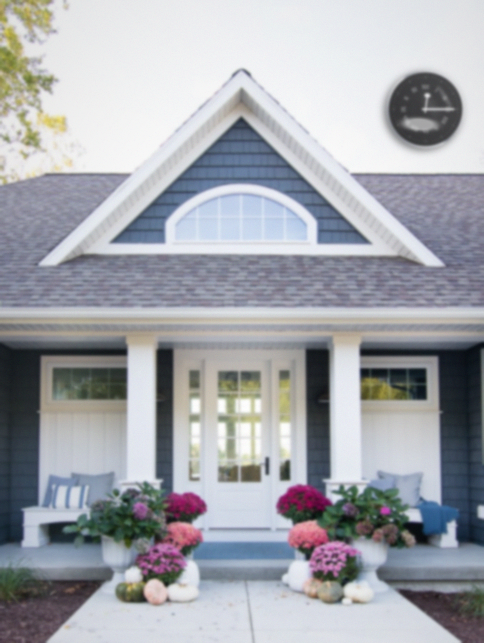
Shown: 12:15
